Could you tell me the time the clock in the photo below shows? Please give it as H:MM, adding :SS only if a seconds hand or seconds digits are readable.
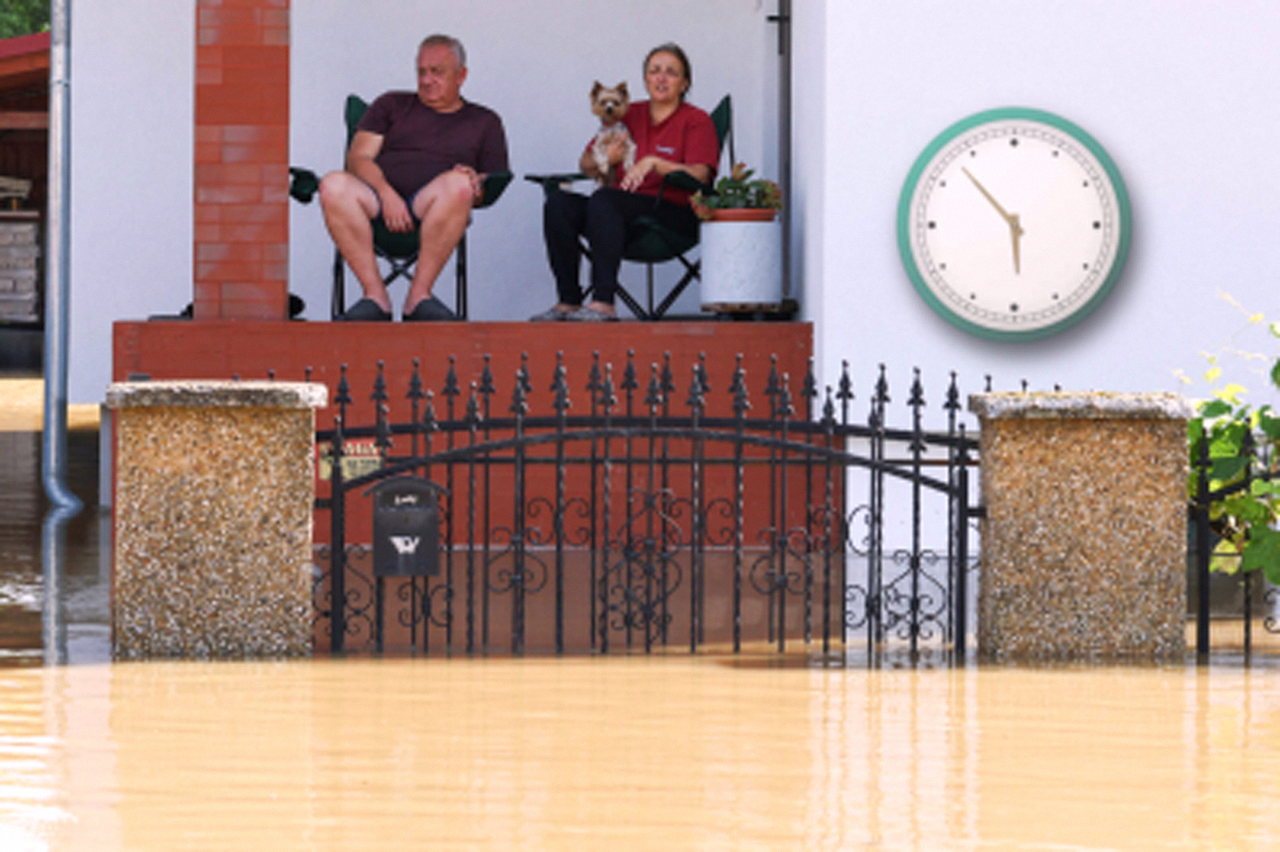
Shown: 5:53
